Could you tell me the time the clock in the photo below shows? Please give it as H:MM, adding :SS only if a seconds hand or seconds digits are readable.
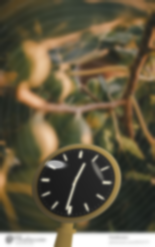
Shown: 12:31
